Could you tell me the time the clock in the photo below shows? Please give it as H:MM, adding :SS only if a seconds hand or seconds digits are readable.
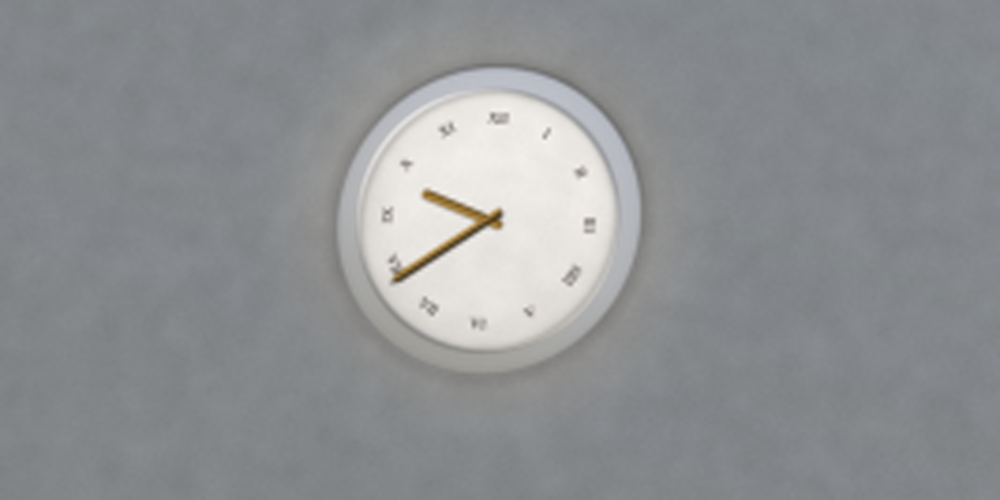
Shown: 9:39
